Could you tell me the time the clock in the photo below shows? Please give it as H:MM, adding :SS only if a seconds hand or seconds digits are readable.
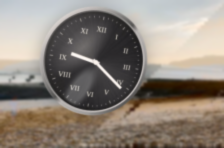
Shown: 9:21
